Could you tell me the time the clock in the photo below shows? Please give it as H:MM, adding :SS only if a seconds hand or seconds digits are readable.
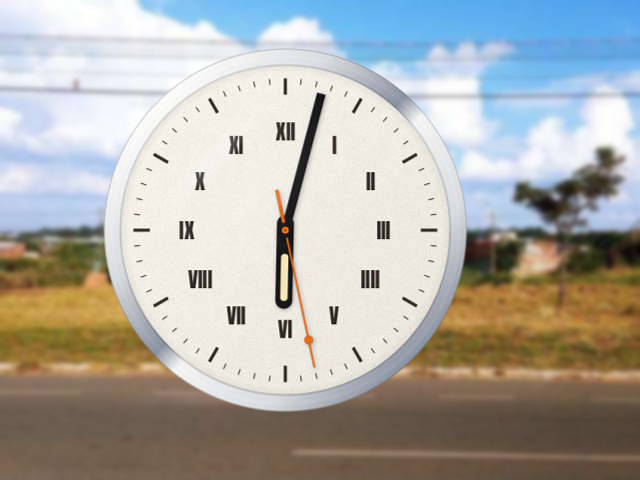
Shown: 6:02:28
